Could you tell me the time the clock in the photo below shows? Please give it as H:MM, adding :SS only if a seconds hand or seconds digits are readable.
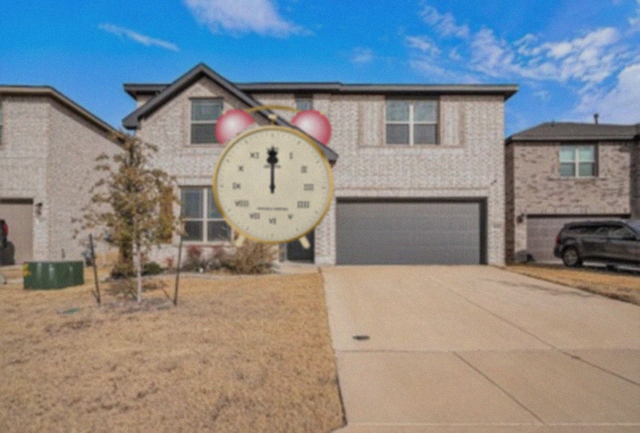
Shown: 12:00
